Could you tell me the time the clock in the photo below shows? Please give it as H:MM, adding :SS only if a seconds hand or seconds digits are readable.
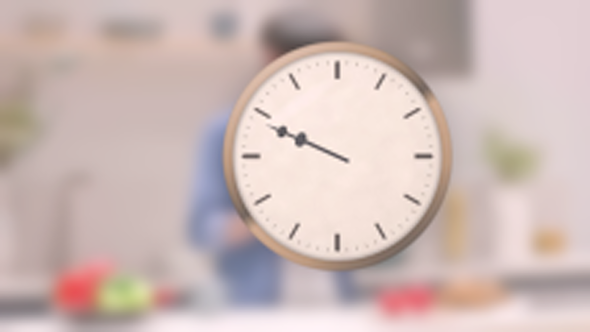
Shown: 9:49
